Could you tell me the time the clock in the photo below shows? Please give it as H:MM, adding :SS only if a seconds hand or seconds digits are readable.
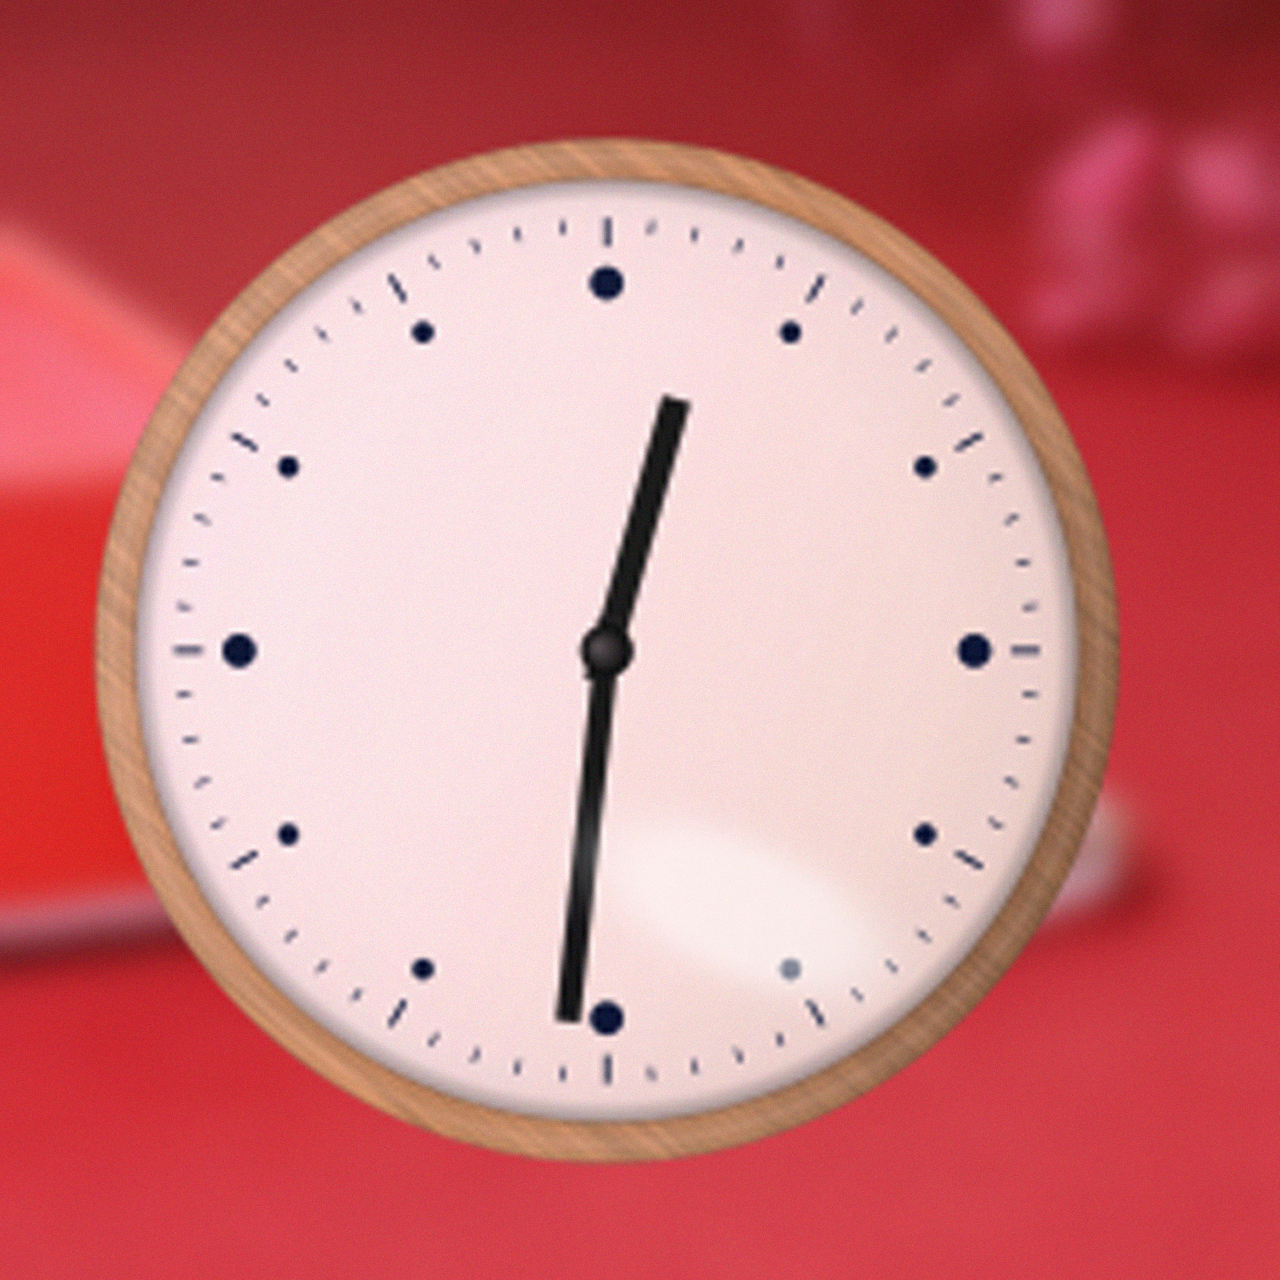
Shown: 12:31
